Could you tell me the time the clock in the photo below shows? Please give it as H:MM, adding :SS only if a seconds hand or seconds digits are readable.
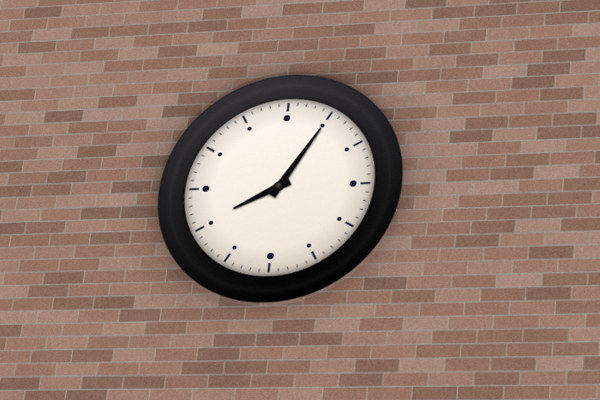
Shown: 8:05
